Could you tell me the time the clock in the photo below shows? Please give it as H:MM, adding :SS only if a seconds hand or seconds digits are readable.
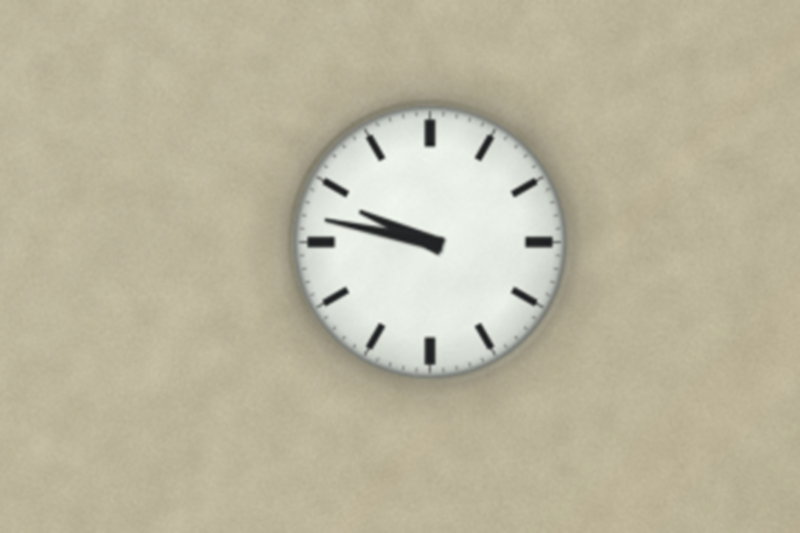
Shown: 9:47
